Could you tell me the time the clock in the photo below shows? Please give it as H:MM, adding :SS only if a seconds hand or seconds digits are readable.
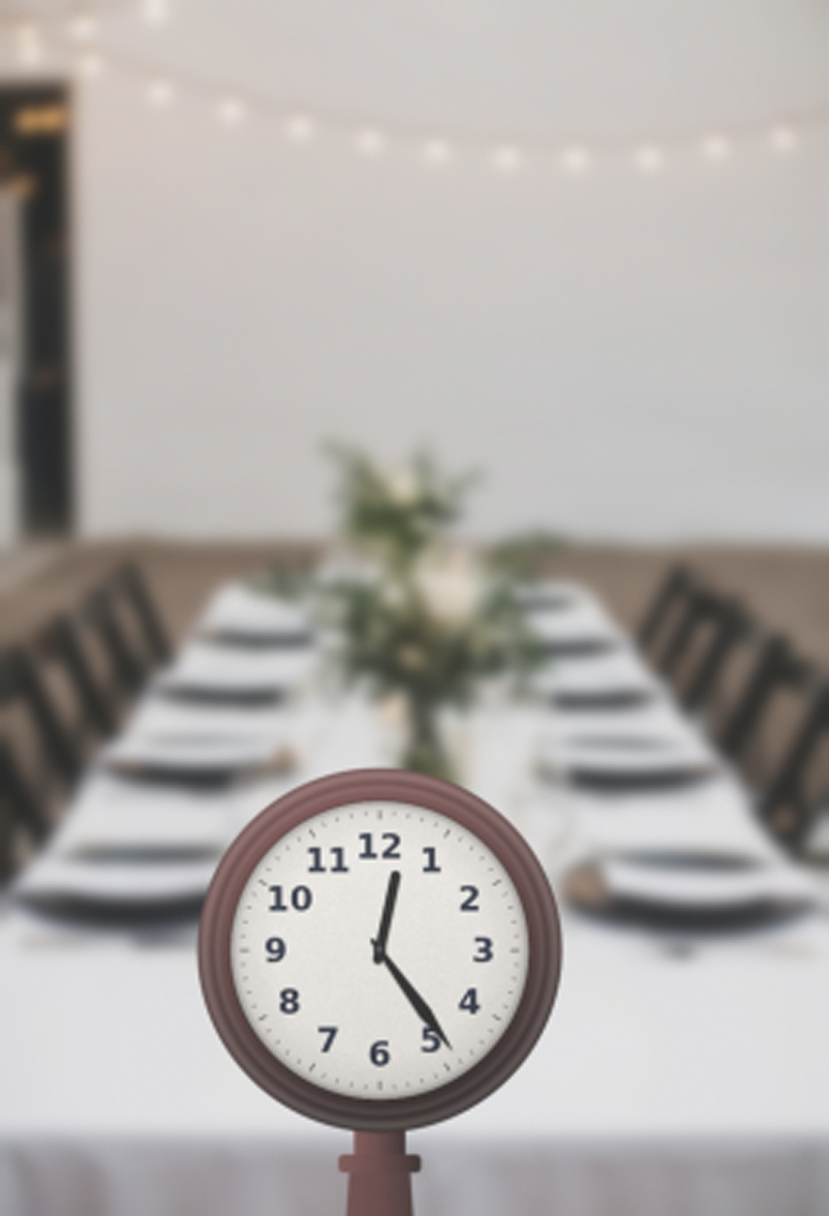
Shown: 12:24
